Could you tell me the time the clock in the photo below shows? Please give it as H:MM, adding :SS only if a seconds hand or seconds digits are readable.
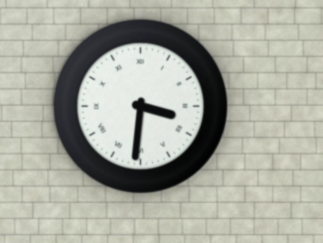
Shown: 3:31
